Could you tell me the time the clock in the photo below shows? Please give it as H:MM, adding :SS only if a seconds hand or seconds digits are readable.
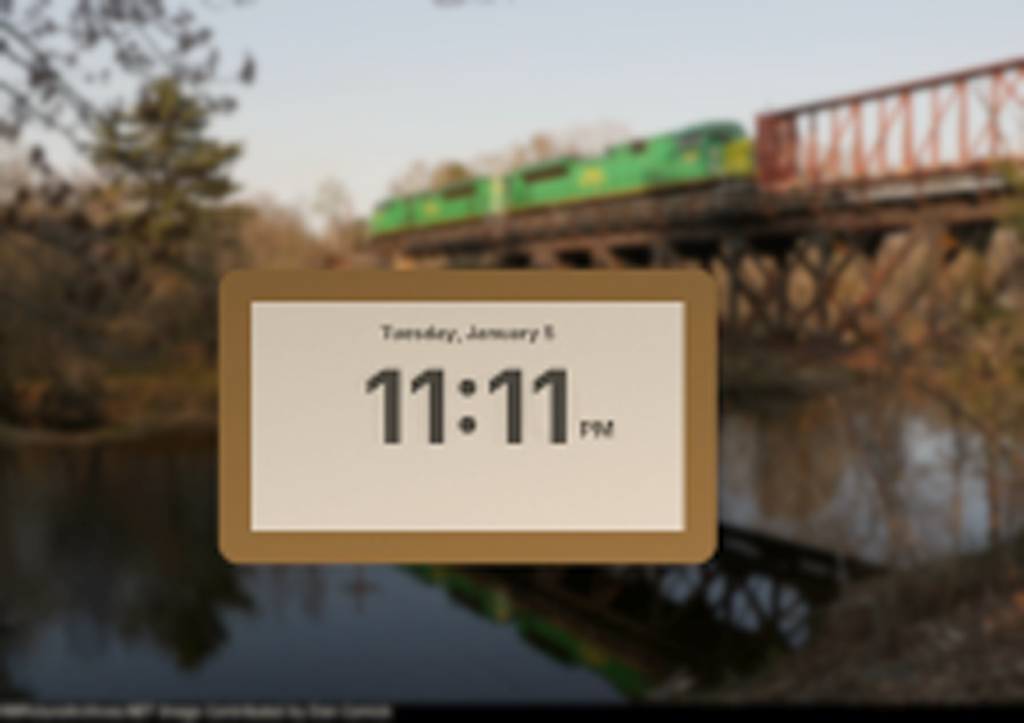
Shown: 11:11
